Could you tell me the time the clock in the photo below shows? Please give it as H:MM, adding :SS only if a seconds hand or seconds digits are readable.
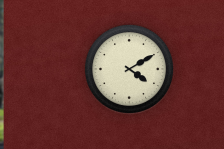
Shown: 4:10
